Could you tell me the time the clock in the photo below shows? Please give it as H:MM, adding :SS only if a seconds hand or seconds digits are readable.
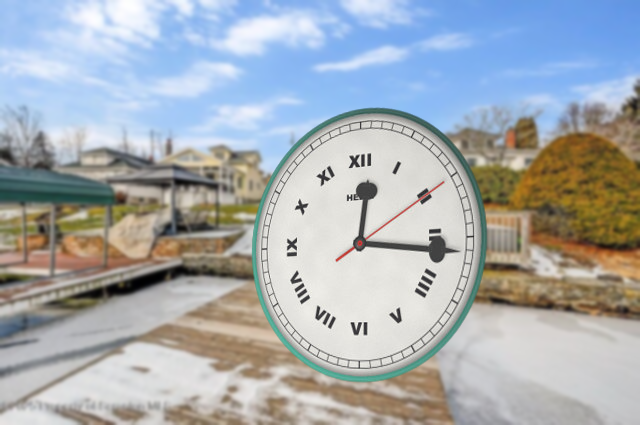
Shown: 12:16:10
